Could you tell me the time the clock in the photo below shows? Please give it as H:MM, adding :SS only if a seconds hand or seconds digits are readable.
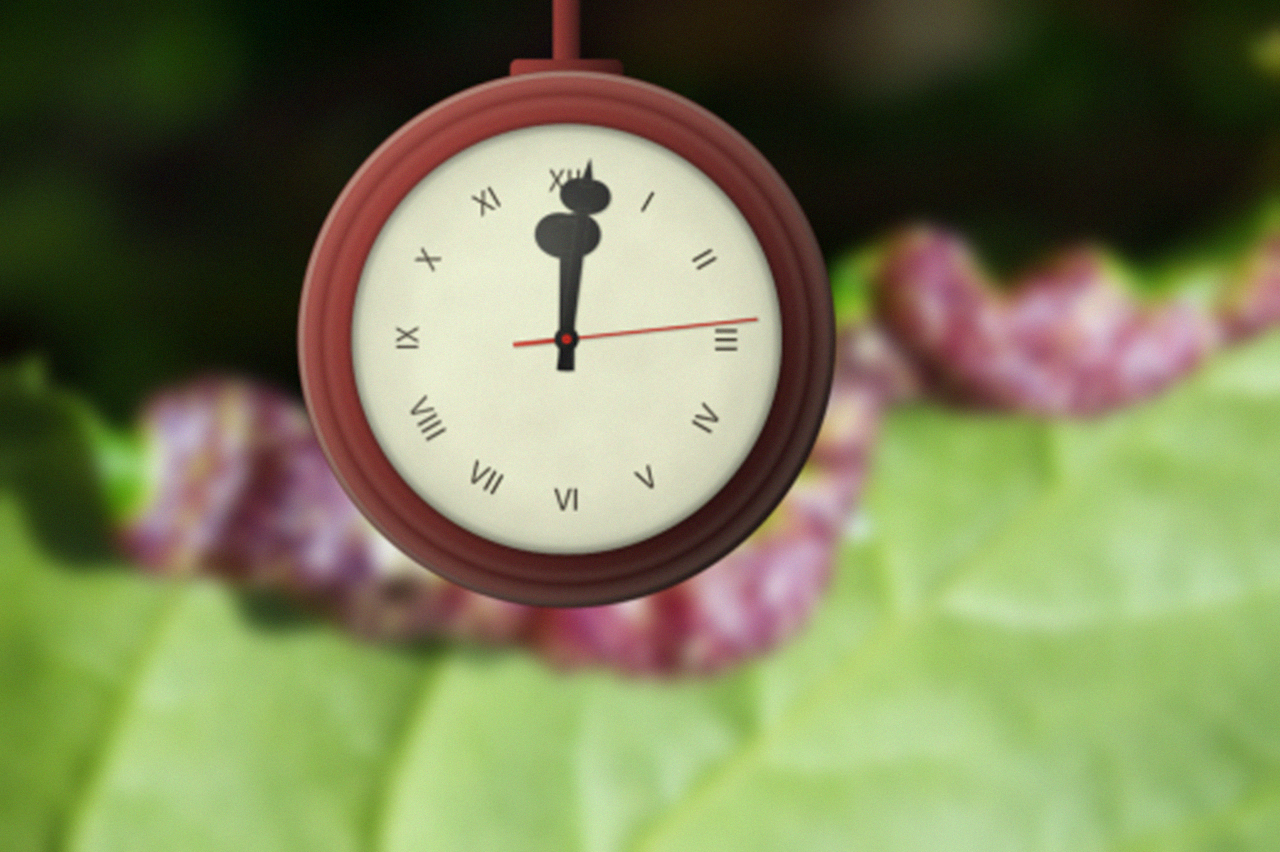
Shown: 12:01:14
